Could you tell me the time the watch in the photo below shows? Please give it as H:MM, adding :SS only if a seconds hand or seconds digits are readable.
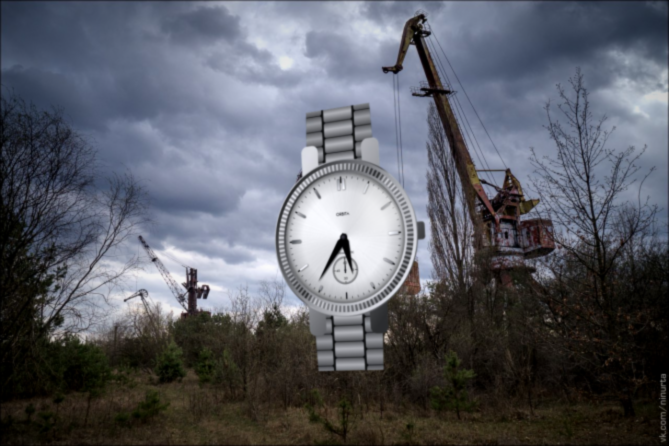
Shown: 5:36
